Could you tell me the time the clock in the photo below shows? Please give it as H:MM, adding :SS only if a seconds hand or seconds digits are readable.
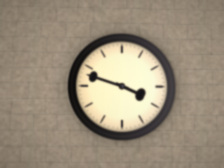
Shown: 3:48
